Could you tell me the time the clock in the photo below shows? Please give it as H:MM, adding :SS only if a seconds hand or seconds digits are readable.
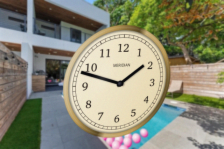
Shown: 1:48
